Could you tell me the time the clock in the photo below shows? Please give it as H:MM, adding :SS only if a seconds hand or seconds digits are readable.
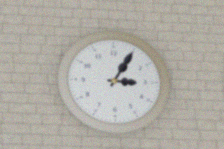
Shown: 3:05
